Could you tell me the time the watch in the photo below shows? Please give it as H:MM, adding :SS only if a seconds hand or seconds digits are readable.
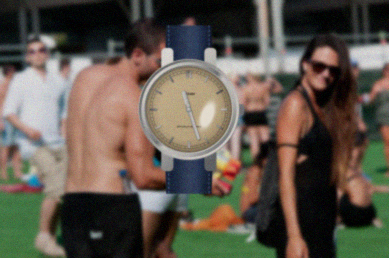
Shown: 11:27
